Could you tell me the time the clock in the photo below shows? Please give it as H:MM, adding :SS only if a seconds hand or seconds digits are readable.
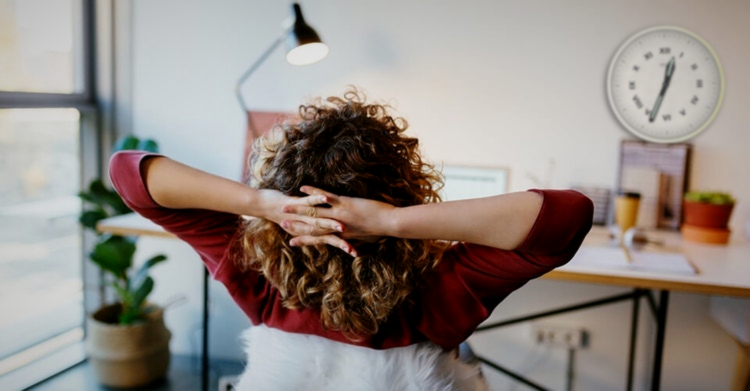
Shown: 12:34
